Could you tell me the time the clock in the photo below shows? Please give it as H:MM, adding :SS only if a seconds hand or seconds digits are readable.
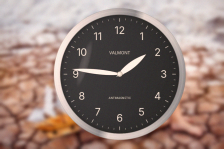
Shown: 1:46
